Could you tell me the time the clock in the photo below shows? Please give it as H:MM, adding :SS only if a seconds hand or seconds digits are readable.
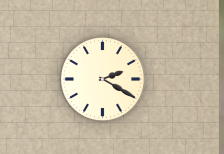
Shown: 2:20
